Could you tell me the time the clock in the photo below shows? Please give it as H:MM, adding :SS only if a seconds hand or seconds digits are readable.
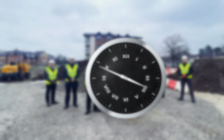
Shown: 3:49
